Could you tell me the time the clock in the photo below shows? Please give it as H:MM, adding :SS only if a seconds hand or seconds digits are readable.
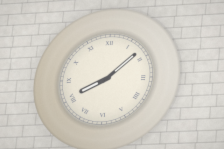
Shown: 8:08
